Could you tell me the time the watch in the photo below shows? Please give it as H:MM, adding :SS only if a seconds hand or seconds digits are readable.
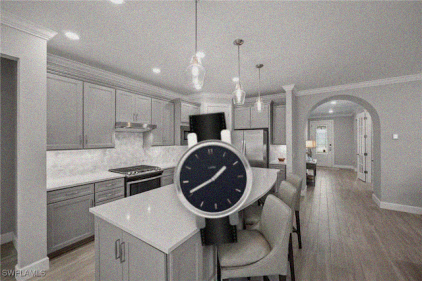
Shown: 1:41
